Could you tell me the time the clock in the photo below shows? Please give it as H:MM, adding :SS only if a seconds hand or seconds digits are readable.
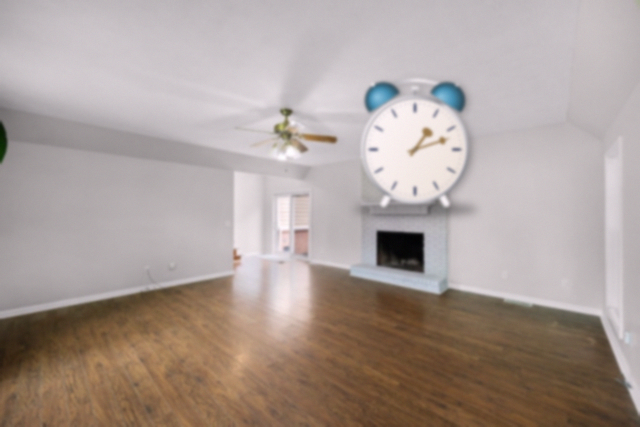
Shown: 1:12
